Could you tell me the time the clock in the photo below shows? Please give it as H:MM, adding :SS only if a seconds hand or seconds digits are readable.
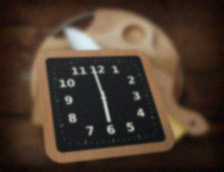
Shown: 5:59
